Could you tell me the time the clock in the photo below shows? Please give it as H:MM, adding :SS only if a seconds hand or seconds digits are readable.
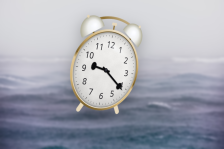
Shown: 9:21
